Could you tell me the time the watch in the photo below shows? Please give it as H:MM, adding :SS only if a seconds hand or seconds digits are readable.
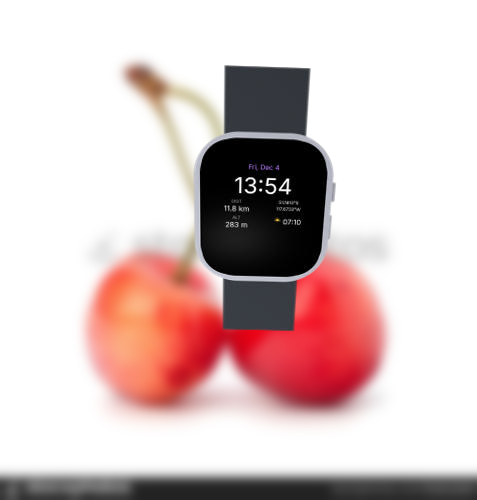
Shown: 13:54
